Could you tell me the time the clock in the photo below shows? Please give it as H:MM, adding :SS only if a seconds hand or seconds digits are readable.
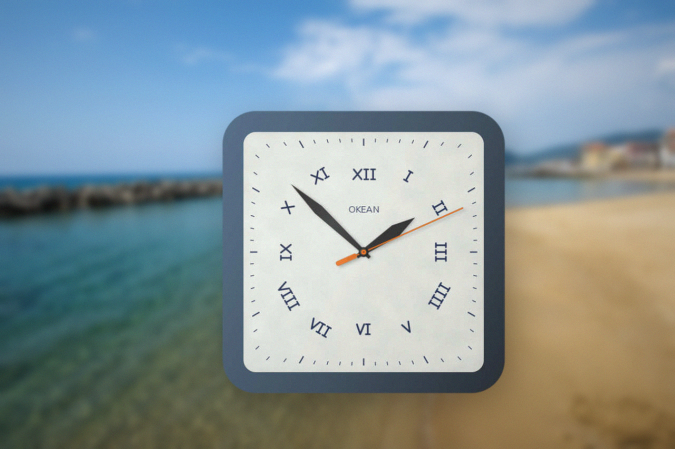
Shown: 1:52:11
